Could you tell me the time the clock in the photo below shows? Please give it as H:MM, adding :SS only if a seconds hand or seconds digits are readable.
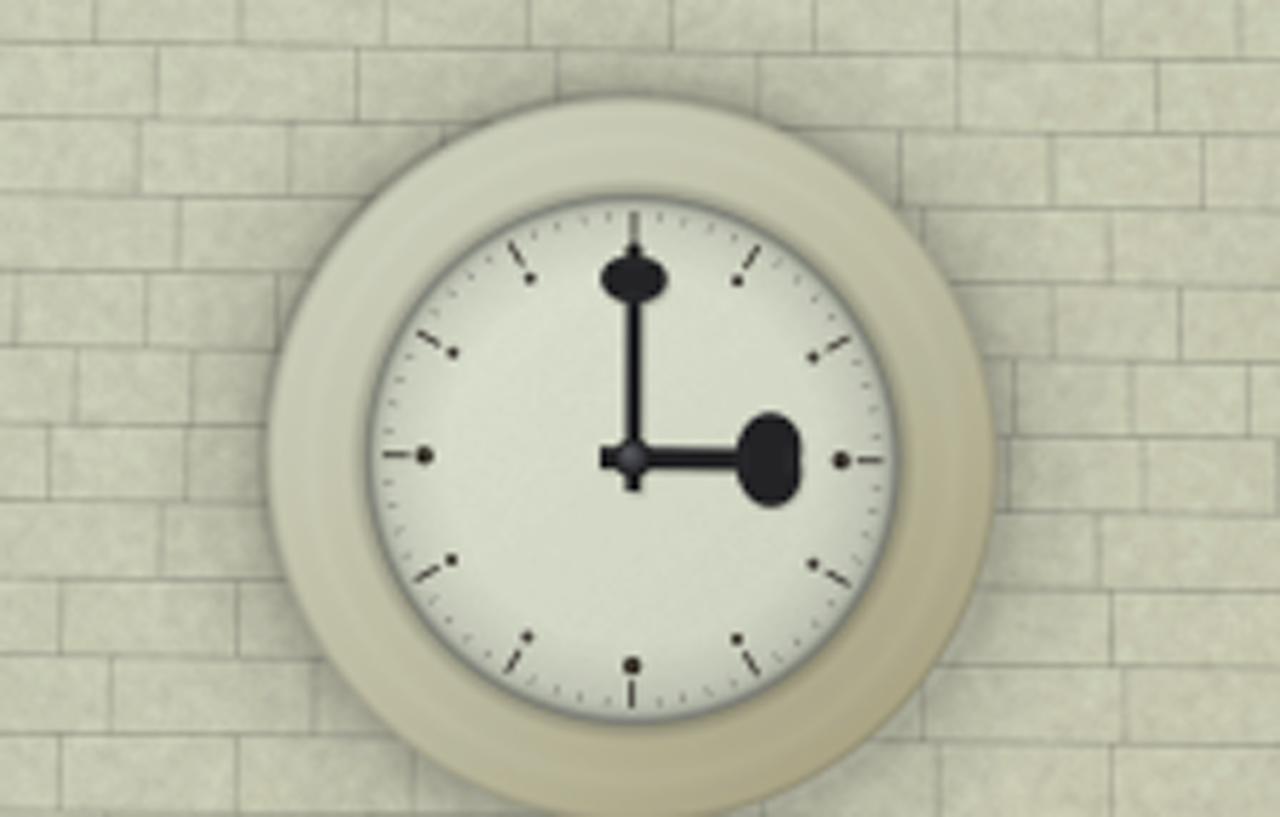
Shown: 3:00
